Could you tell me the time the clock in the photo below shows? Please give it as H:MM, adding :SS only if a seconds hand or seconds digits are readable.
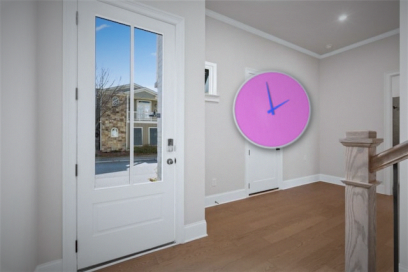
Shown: 1:58
